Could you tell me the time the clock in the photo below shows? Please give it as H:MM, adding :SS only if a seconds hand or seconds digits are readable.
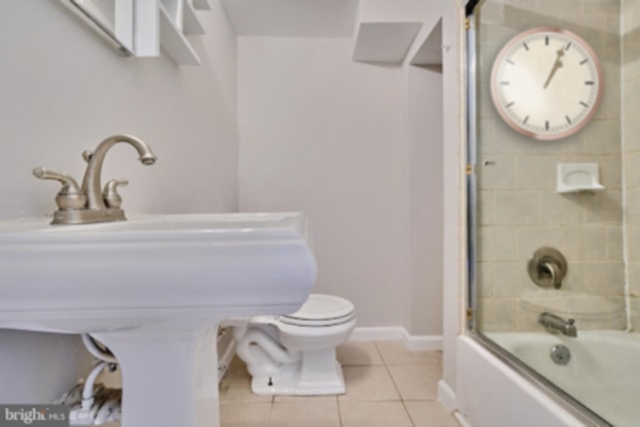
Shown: 1:04
